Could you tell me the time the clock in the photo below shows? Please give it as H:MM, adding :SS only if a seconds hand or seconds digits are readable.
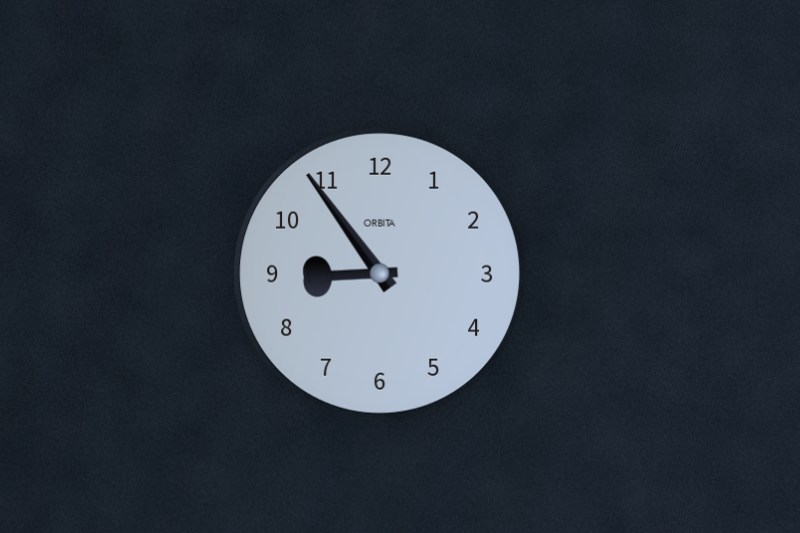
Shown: 8:54
